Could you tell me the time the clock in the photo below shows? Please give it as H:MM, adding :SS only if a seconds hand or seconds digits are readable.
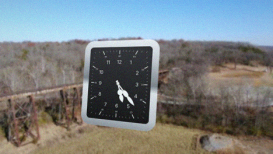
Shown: 5:23
